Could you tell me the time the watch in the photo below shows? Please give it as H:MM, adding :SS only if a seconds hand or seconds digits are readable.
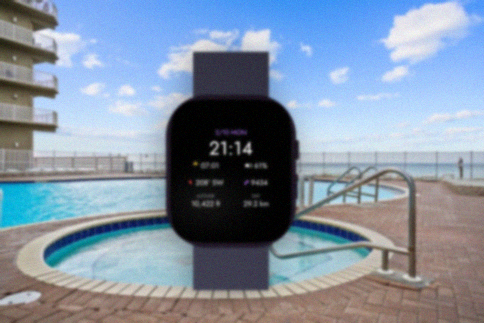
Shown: 21:14
